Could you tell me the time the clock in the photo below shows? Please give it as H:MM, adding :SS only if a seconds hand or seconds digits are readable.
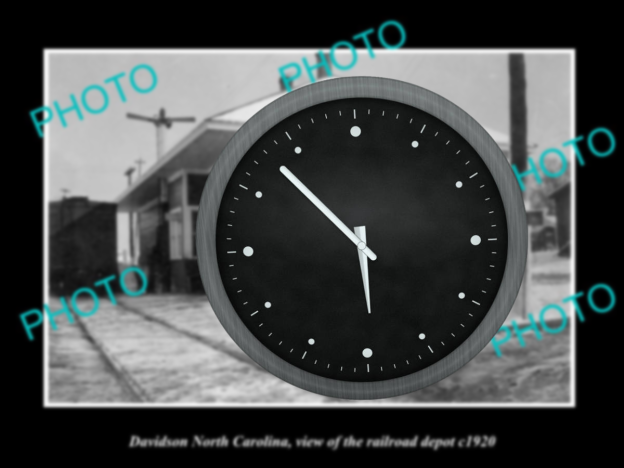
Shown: 5:53
